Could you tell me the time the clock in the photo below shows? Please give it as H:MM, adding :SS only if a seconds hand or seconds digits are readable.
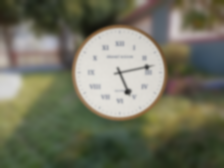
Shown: 5:13
